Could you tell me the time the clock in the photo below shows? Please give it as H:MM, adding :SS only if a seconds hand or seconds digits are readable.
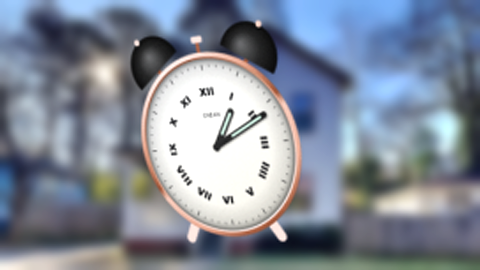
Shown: 1:11
